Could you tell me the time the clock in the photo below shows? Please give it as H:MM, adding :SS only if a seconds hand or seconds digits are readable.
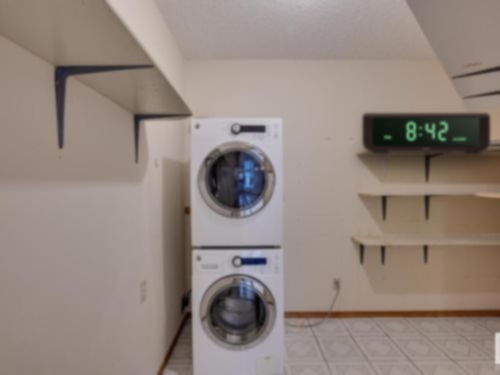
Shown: 8:42
